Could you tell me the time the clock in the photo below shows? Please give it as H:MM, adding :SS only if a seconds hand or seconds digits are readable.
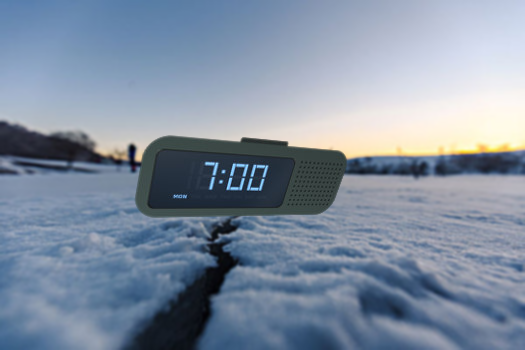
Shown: 7:00
